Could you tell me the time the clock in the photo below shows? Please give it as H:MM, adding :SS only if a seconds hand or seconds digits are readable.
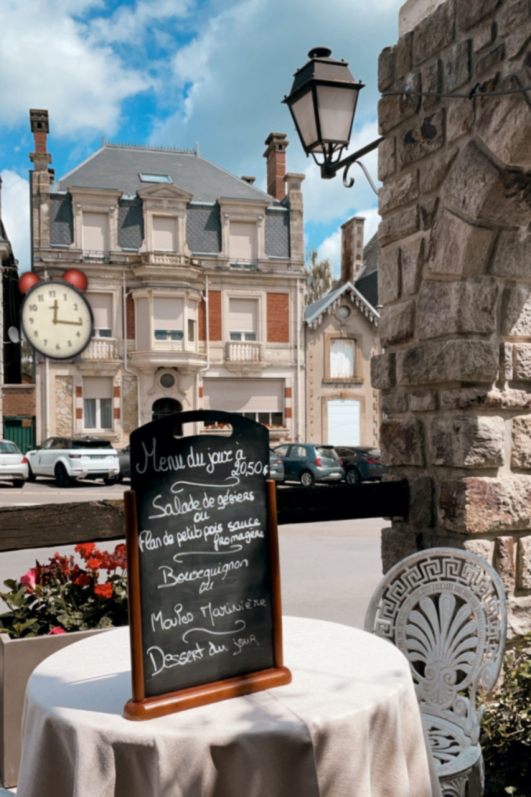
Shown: 12:16
